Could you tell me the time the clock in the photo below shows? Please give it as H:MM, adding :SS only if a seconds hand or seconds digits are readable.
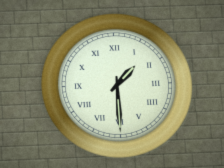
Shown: 1:30
